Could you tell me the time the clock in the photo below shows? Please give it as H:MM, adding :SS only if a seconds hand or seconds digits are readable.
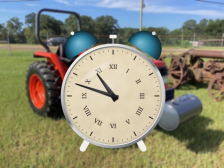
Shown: 10:48
